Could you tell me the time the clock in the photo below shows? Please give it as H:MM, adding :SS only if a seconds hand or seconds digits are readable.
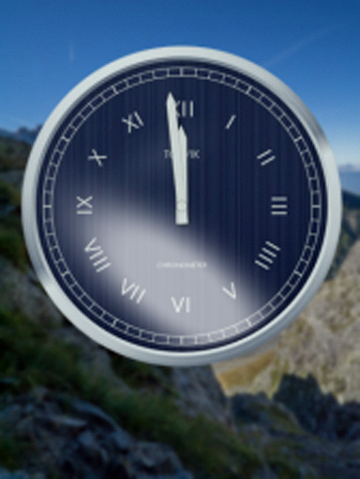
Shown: 11:59
